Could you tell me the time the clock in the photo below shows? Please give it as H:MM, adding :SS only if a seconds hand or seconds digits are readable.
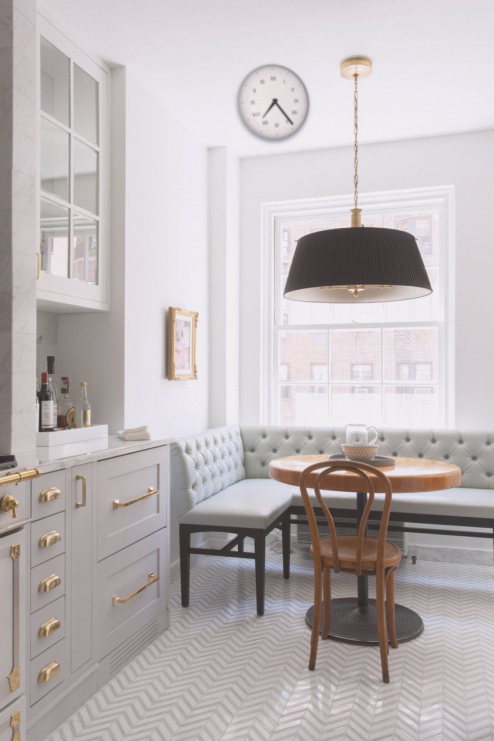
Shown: 7:24
